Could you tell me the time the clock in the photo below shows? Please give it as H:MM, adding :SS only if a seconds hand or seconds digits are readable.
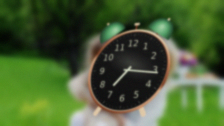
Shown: 7:16
